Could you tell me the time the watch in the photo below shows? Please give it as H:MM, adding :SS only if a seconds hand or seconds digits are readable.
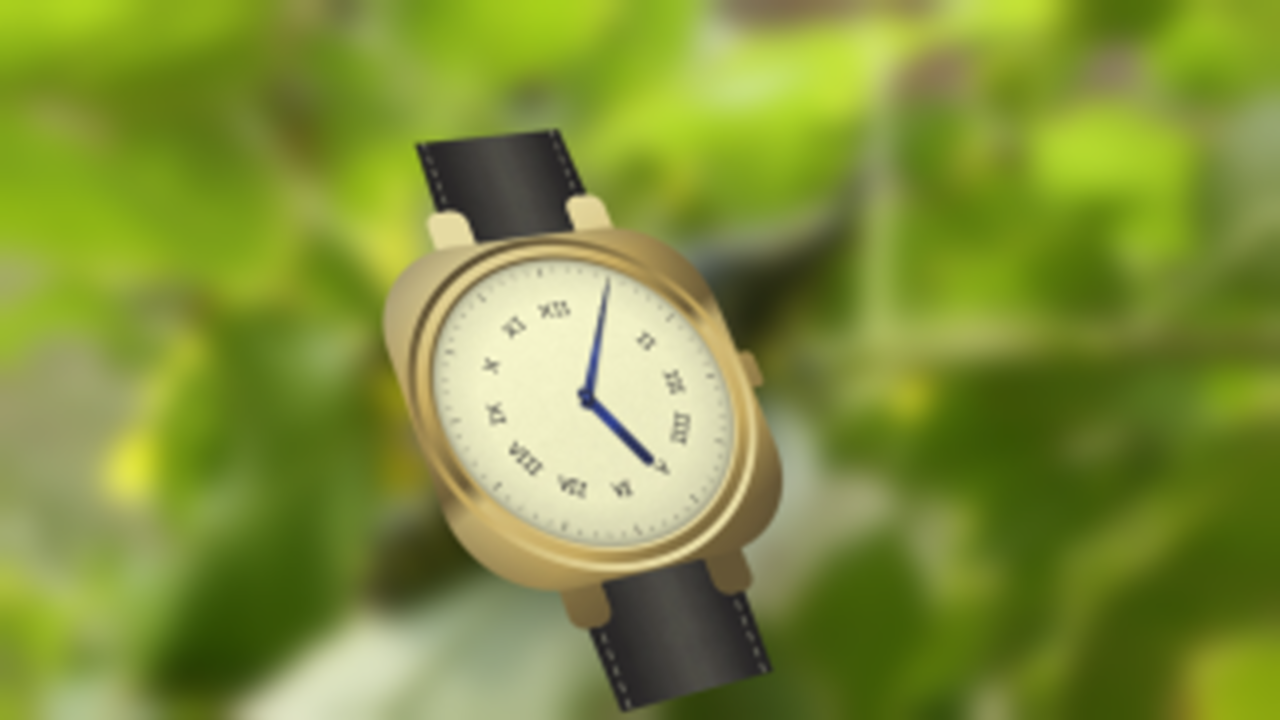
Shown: 5:05
